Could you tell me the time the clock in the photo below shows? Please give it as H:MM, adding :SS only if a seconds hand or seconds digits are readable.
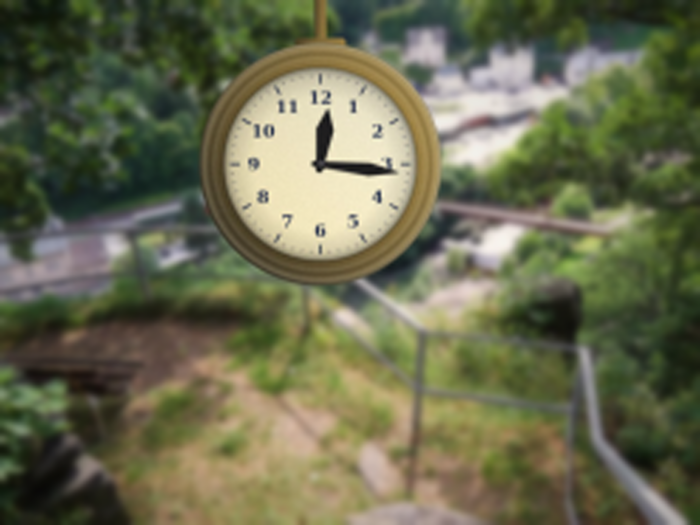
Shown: 12:16
